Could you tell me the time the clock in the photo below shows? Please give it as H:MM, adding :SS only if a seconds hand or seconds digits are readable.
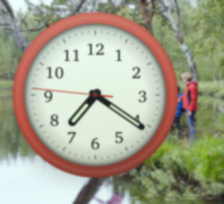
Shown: 7:20:46
